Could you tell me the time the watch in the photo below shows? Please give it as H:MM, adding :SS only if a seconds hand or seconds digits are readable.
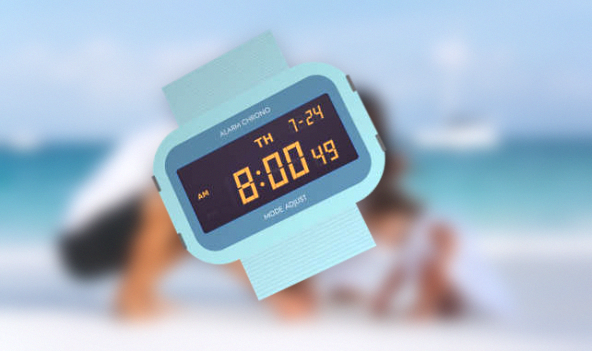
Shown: 8:00:49
